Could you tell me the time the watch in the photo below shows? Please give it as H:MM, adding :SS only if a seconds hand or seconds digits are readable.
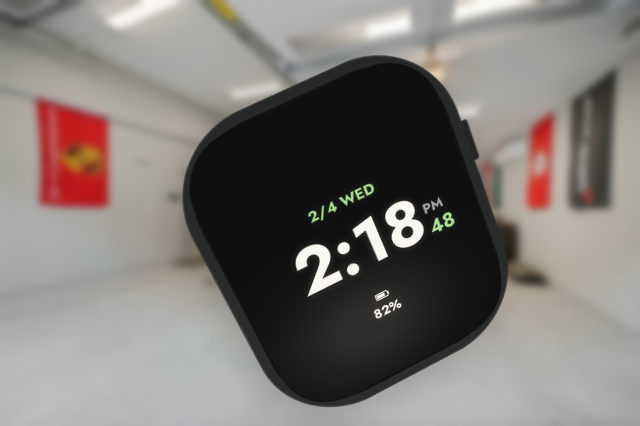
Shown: 2:18:48
